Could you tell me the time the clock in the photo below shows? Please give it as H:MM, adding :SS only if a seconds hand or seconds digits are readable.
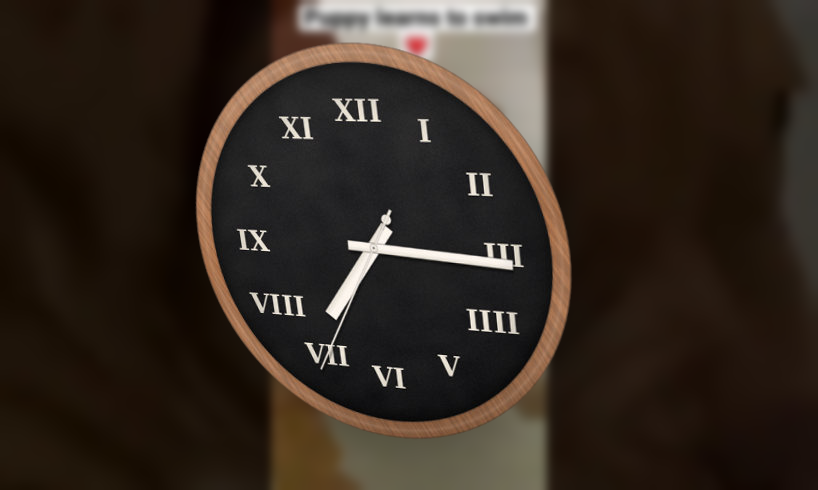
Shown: 7:15:35
